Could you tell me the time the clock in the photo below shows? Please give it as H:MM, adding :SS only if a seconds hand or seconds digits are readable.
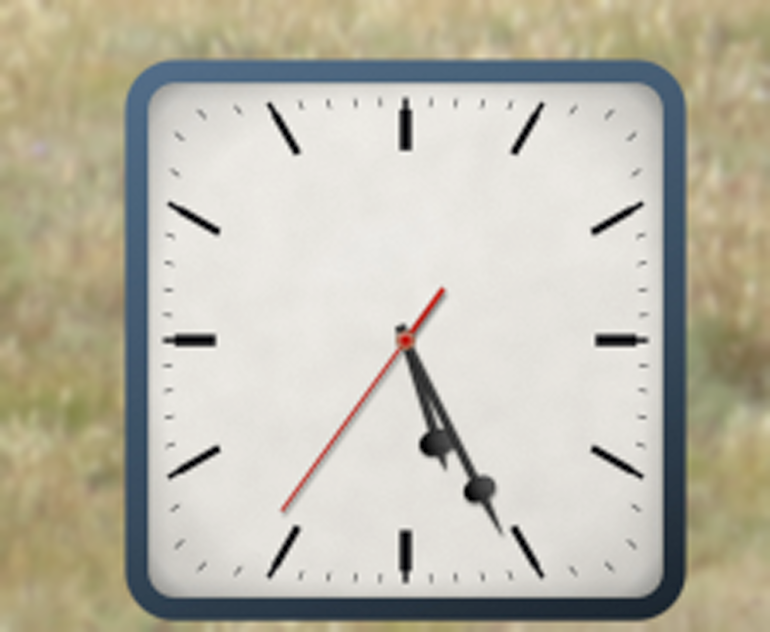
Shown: 5:25:36
